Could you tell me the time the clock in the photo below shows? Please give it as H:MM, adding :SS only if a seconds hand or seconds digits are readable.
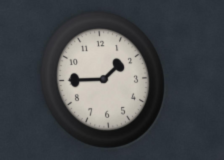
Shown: 1:45
